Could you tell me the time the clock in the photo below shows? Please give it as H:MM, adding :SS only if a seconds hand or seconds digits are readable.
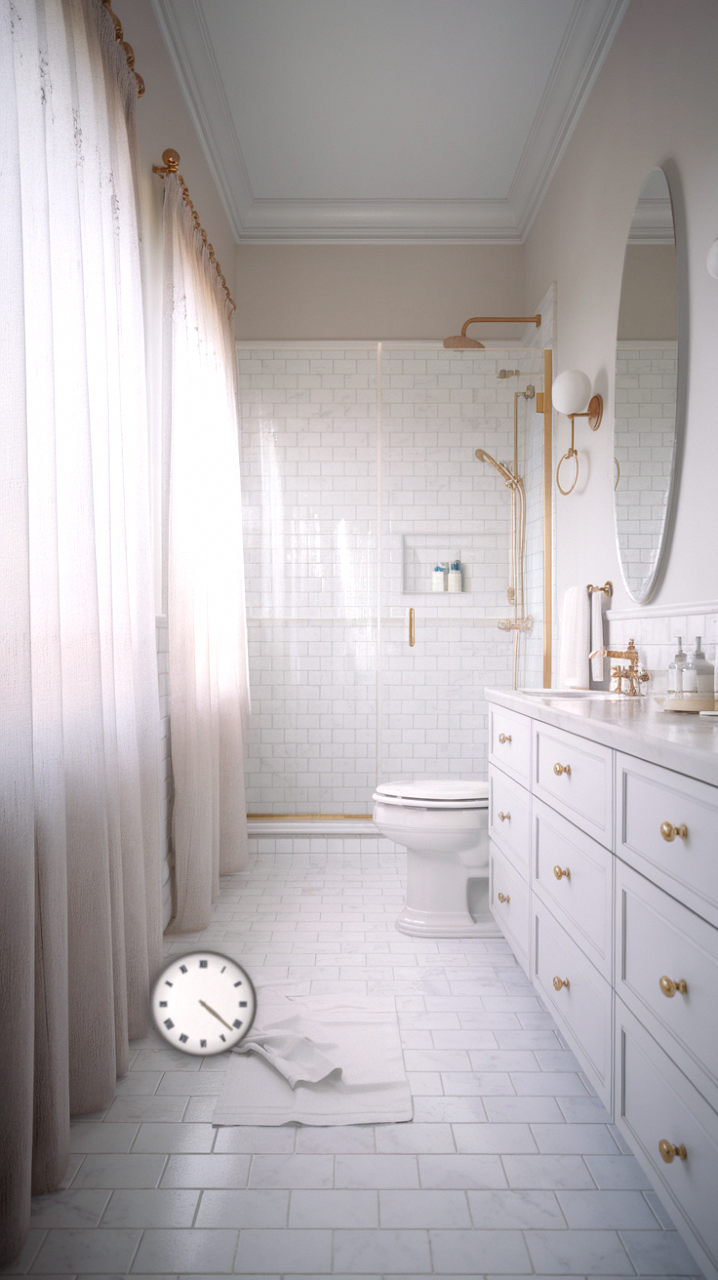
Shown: 4:22
